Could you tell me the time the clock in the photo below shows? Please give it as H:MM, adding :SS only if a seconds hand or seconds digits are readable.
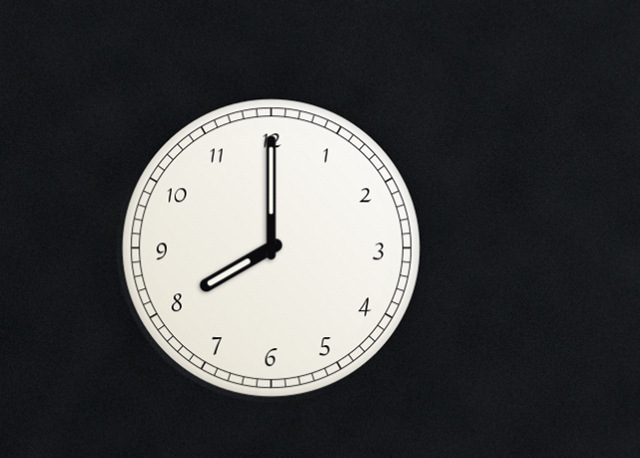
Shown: 8:00
